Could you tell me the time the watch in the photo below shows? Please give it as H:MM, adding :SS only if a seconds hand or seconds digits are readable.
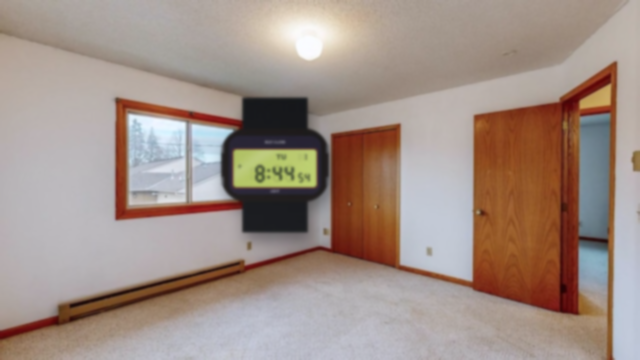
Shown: 8:44
